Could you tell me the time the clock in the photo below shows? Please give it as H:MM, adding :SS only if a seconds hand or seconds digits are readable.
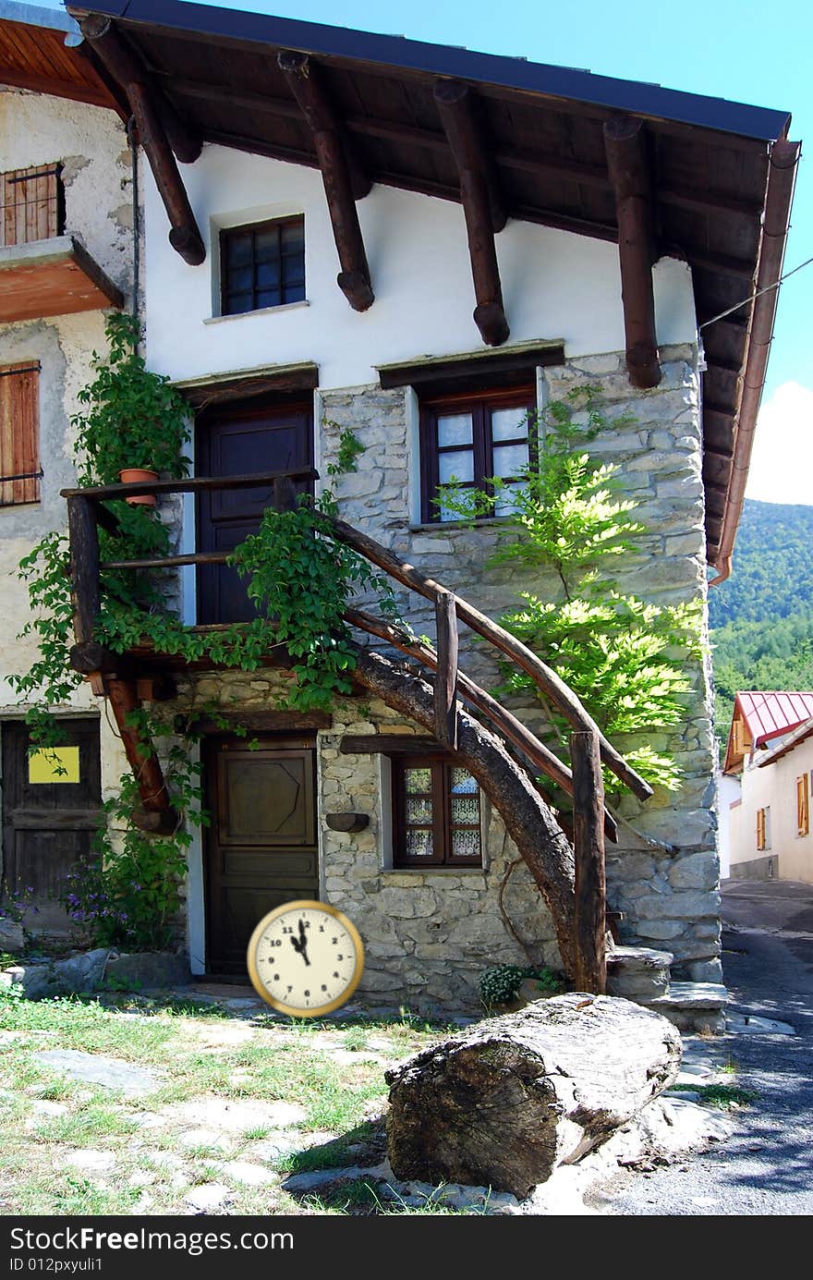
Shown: 10:59
